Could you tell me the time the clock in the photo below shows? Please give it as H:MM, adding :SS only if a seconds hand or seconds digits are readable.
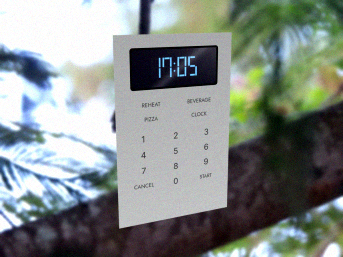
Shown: 17:05
